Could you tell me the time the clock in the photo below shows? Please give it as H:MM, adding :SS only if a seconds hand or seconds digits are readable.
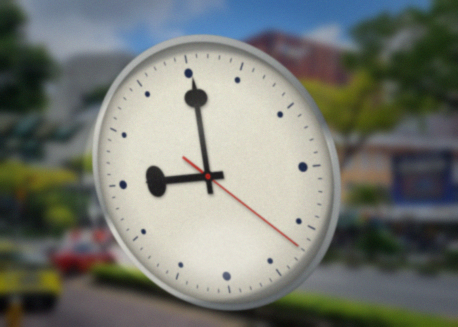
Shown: 9:00:22
